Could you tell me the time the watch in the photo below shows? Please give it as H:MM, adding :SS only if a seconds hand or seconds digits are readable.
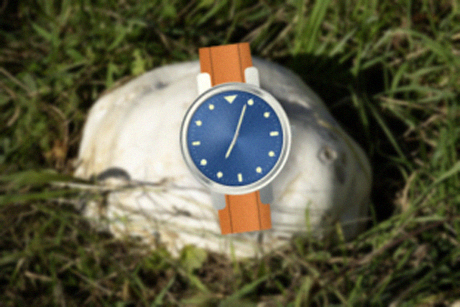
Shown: 7:04
